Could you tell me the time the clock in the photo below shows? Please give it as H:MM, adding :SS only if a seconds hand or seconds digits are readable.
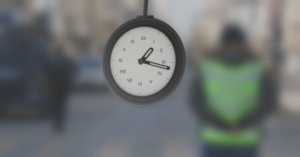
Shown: 1:17
